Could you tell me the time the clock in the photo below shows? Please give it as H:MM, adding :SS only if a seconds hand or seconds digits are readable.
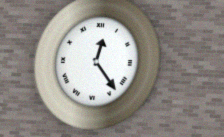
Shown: 12:23
